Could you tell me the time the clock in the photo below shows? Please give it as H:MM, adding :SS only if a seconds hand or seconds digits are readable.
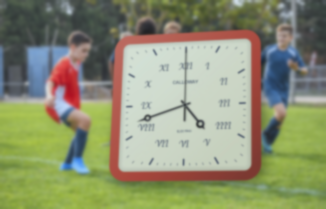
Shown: 4:42:00
